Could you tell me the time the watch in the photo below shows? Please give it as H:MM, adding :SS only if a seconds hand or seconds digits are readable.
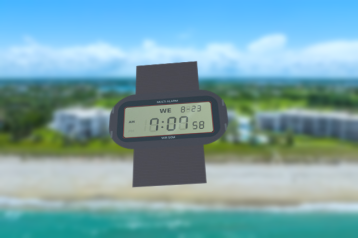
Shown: 7:07:58
